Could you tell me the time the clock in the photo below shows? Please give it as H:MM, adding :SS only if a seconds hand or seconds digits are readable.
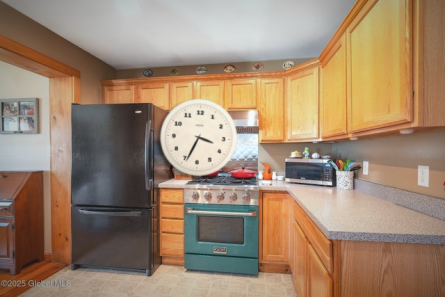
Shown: 3:34
